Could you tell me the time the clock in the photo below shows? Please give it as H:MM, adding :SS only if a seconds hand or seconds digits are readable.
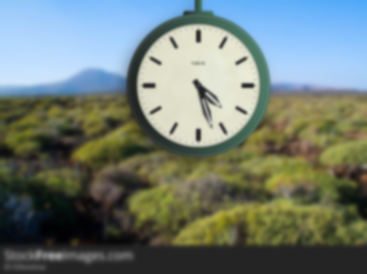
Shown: 4:27
